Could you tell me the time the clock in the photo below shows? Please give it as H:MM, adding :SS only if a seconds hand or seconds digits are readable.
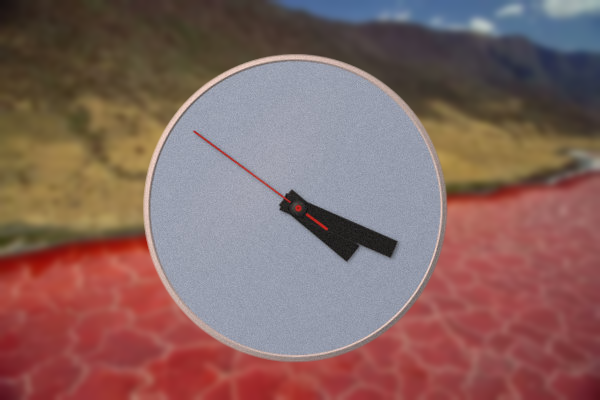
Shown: 4:18:51
